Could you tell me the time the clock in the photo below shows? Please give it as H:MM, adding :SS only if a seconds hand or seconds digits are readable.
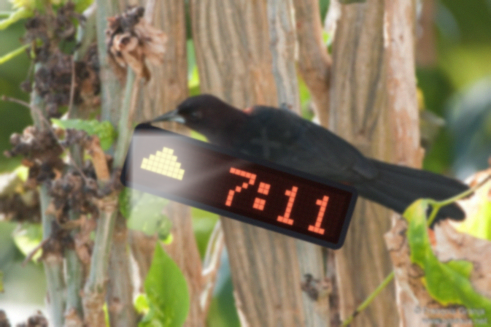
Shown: 7:11
